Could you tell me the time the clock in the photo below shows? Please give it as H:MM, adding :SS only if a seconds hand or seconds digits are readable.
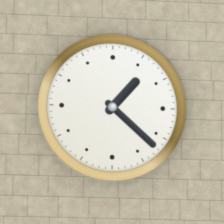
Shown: 1:22
